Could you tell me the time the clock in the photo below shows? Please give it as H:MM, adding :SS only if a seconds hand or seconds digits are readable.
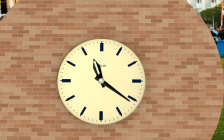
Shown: 11:21
